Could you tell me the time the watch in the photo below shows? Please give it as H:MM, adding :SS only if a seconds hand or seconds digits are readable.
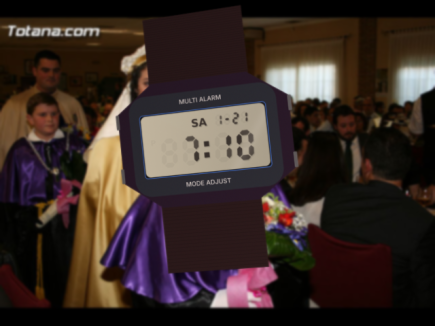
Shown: 7:10
